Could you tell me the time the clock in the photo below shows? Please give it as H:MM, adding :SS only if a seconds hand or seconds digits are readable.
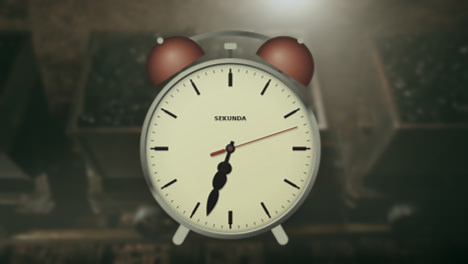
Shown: 6:33:12
